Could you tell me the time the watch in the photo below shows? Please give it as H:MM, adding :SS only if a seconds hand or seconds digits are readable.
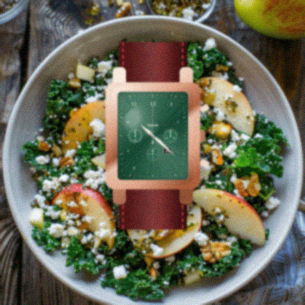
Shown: 10:22
